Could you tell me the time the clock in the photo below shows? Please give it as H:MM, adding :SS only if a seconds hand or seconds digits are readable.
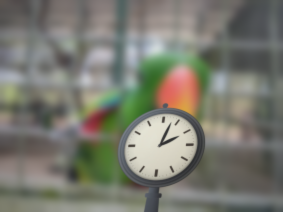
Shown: 2:03
